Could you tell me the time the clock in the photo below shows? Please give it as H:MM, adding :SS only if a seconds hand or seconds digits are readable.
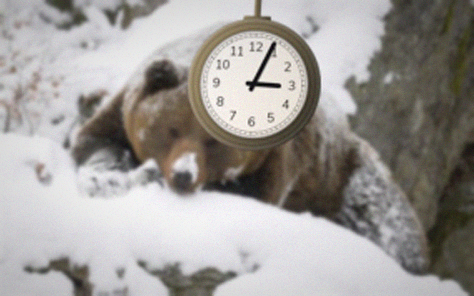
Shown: 3:04
